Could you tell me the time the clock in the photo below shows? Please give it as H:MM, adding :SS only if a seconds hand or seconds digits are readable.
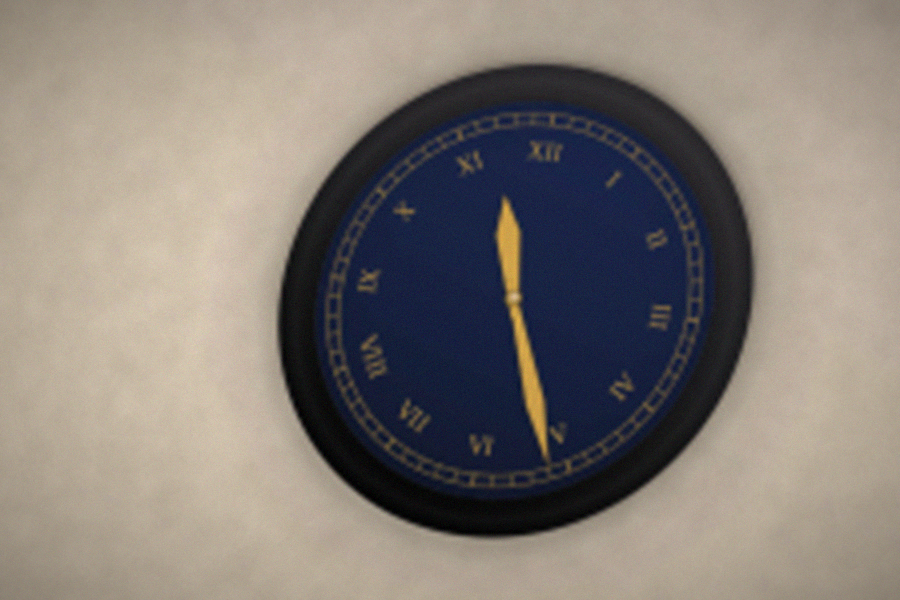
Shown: 11:26
